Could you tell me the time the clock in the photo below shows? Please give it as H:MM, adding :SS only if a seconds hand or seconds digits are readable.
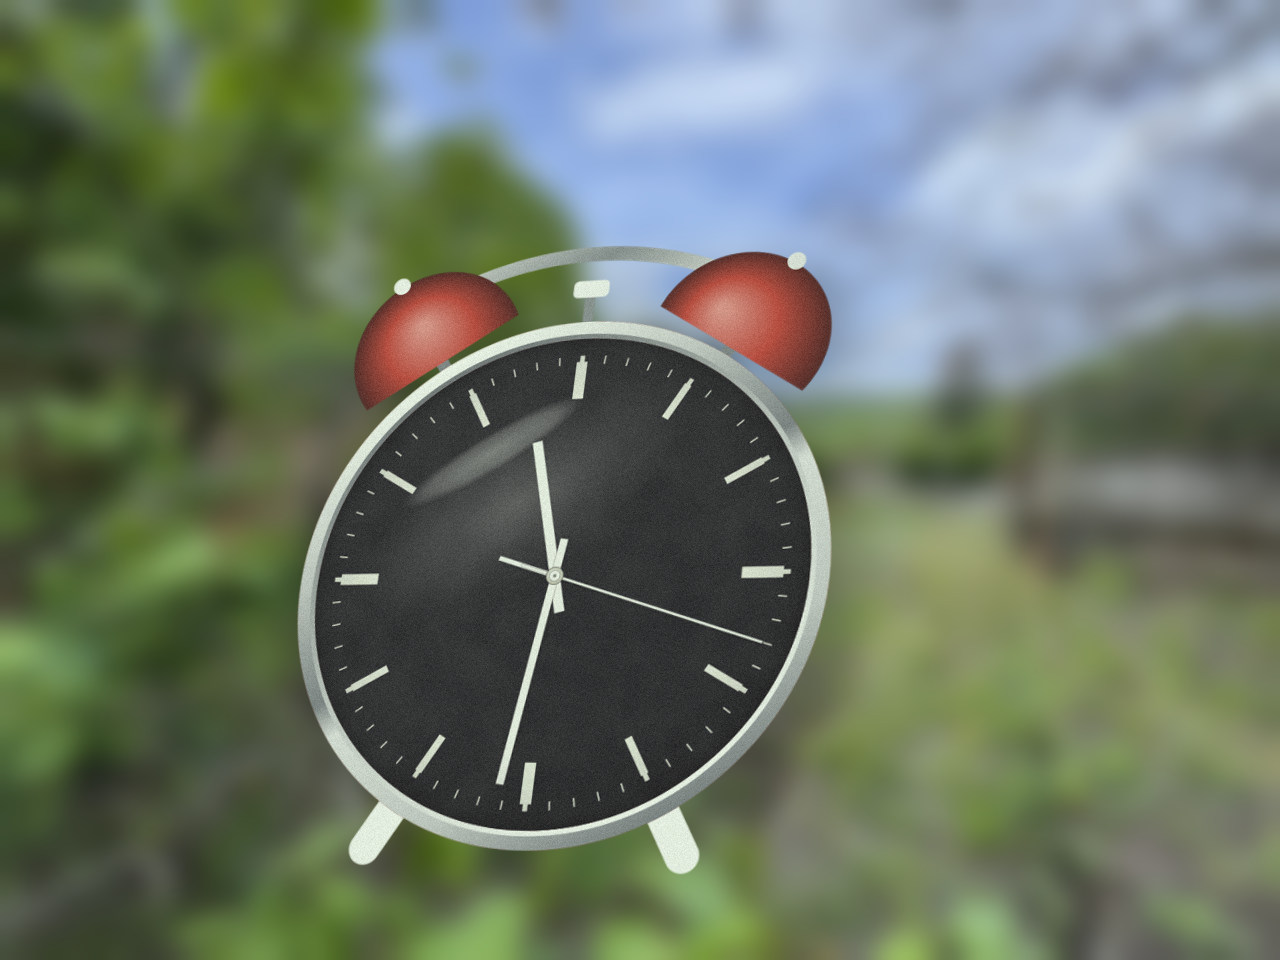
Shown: 11:31:18
